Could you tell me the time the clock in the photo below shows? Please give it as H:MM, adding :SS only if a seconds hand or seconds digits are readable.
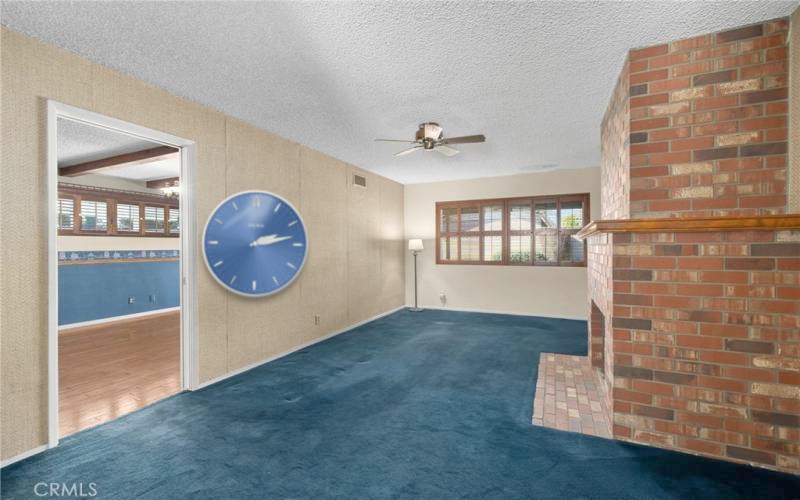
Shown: 2:13
